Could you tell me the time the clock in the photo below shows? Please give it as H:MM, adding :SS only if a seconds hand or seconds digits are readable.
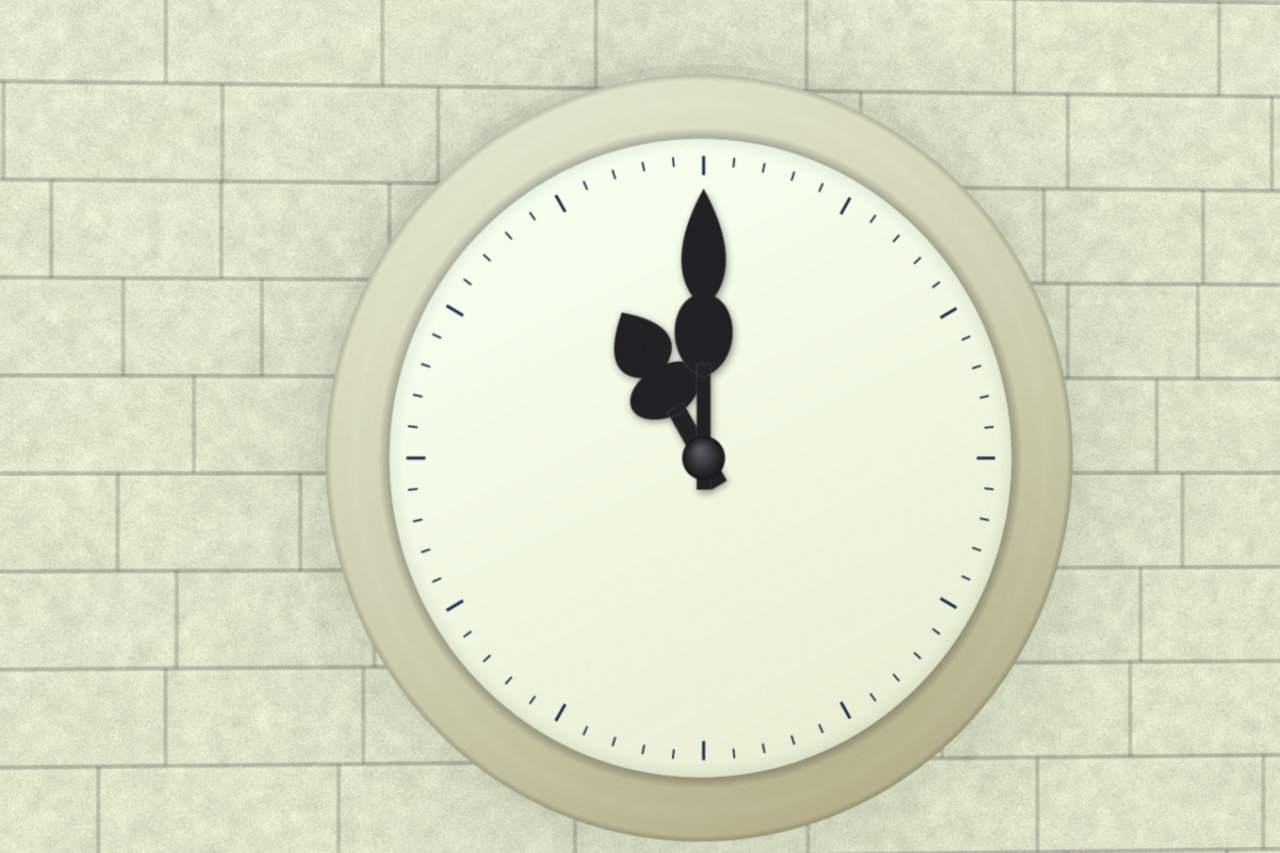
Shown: 11:00
